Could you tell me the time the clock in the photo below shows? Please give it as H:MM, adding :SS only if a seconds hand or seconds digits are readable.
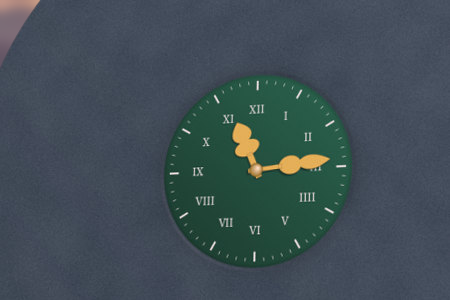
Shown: 11:14
